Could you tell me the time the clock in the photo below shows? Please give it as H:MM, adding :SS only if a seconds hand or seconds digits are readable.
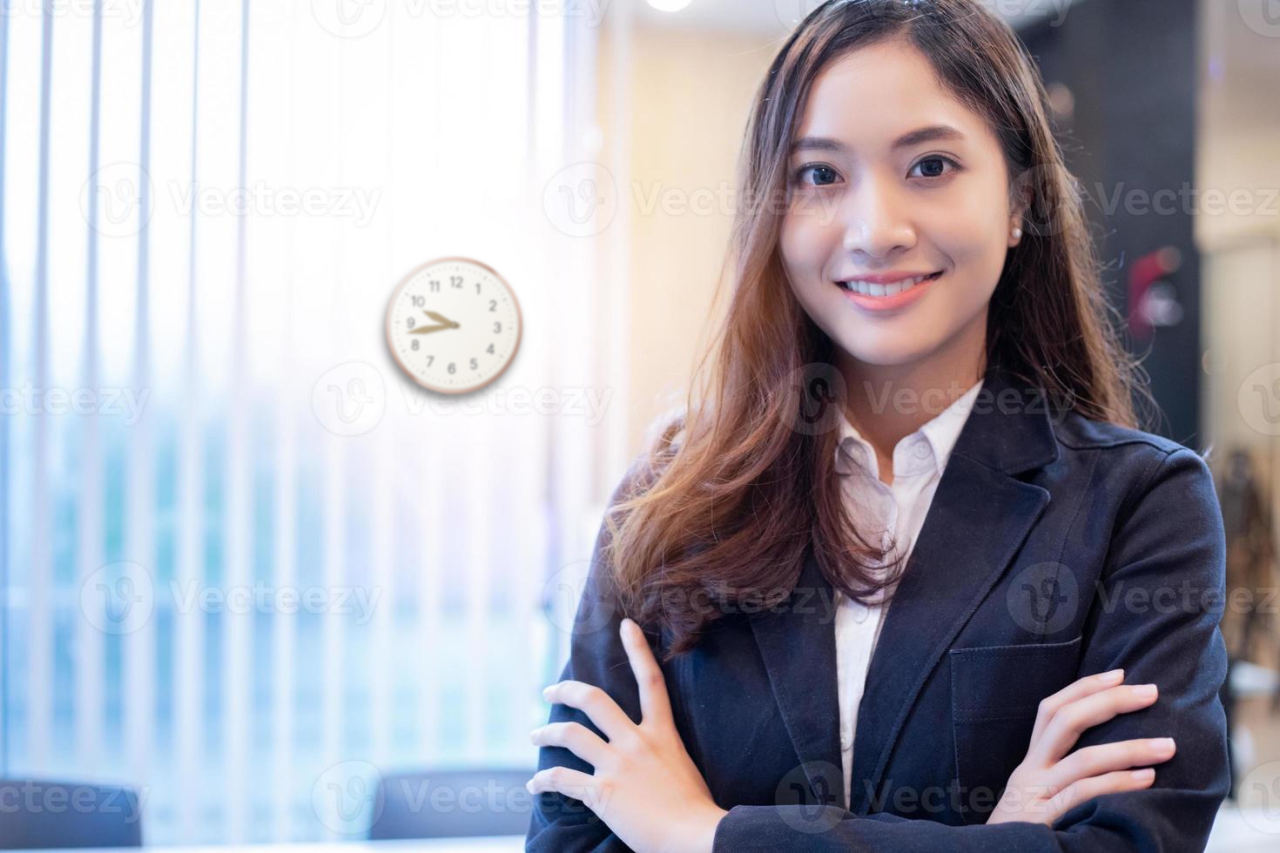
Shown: 9:43
